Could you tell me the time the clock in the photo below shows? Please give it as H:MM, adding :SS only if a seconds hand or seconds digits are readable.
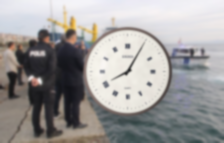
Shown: 8:05
